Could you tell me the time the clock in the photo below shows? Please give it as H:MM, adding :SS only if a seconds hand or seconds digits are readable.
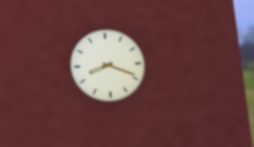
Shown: 8:19
